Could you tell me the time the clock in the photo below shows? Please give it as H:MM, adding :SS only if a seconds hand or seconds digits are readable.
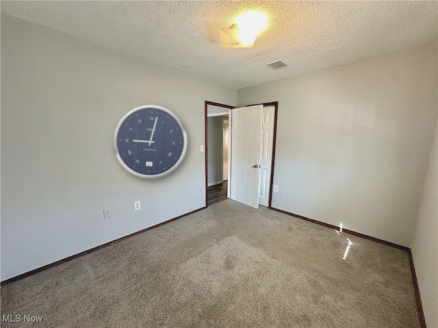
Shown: 9:02
